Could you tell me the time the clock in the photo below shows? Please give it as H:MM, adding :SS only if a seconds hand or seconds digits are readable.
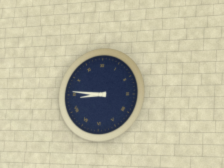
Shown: 8:46
